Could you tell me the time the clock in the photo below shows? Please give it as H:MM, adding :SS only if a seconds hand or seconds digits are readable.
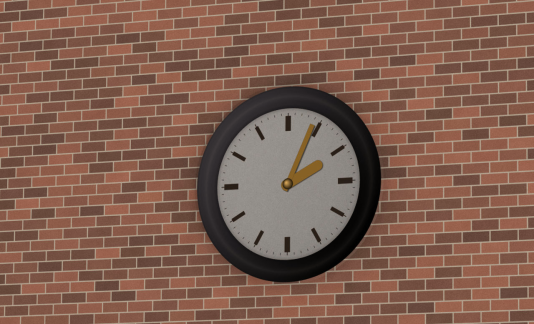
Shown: 2:04
